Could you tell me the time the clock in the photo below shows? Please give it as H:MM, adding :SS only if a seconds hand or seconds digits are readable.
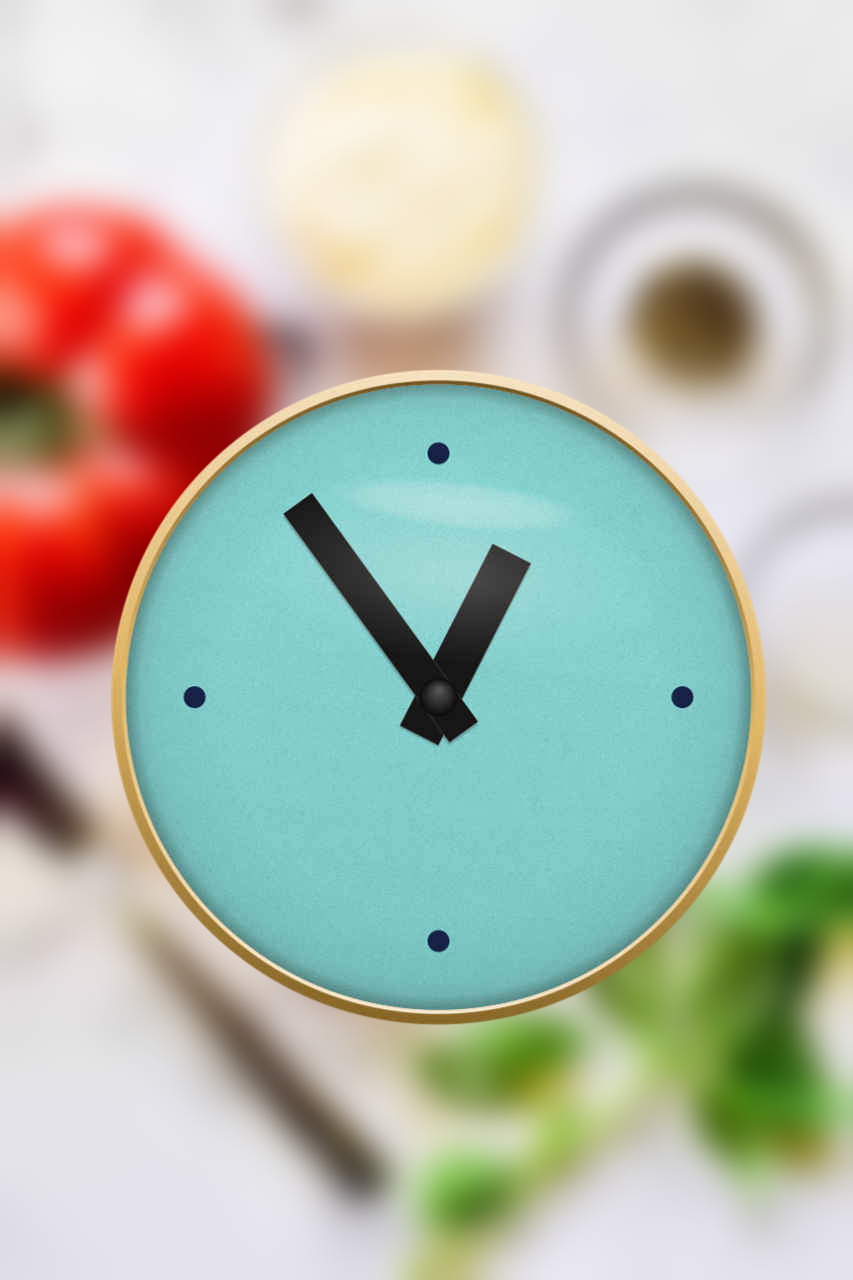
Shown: 12:54
